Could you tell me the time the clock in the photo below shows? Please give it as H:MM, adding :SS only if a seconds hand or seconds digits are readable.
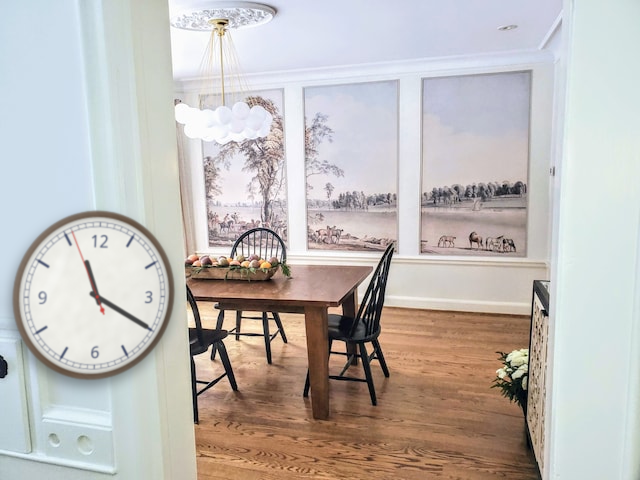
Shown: 11:19:56
